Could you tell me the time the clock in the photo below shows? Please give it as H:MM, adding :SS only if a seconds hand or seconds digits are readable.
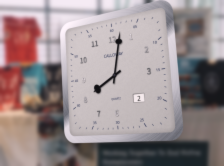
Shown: 8:02
